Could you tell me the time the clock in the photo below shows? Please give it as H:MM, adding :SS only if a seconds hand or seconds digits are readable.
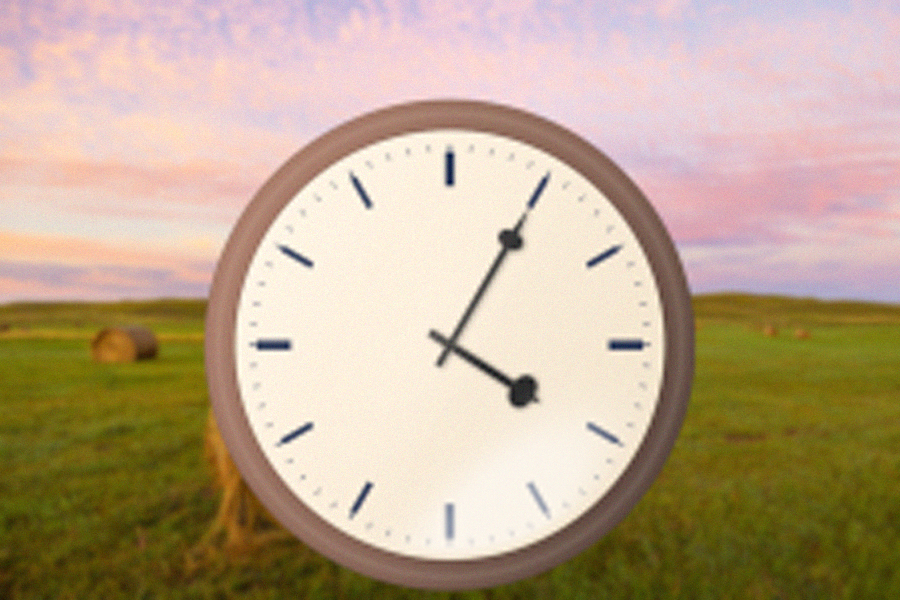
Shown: 4:05
